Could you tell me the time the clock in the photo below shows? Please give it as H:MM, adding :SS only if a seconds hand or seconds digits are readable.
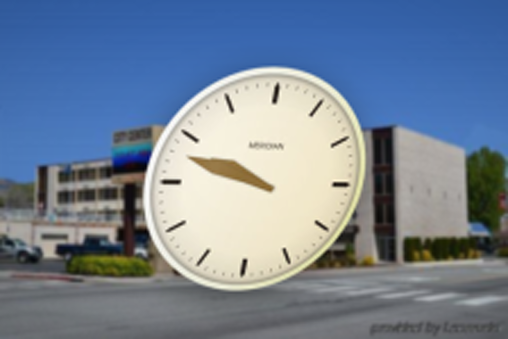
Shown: 9:48
